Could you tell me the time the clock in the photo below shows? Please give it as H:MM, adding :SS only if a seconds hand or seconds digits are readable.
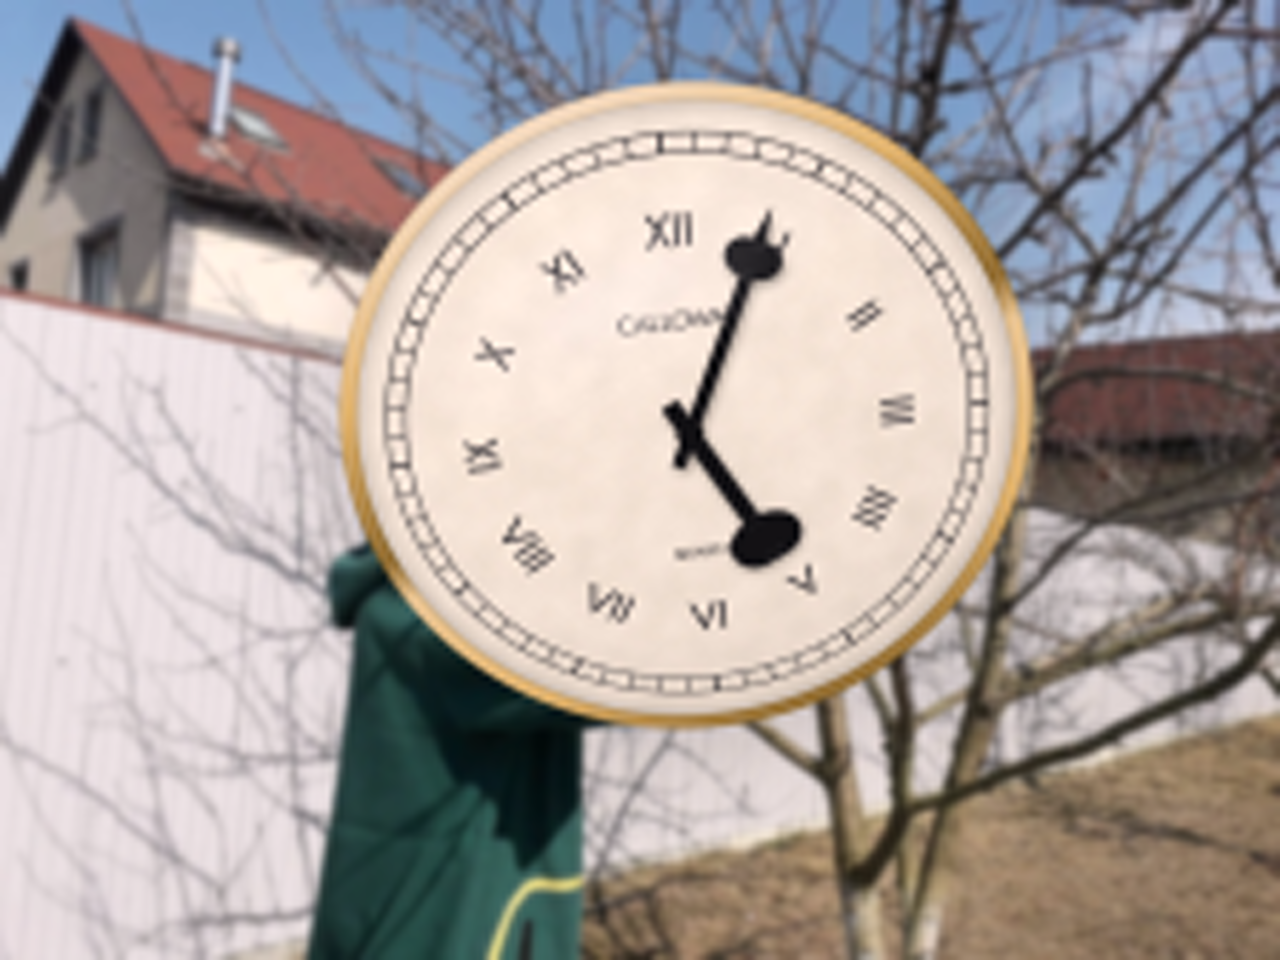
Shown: 5:04
